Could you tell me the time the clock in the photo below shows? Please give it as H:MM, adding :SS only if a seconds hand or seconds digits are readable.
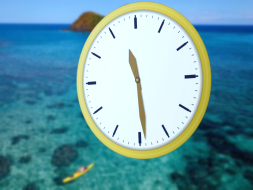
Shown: 11:29
